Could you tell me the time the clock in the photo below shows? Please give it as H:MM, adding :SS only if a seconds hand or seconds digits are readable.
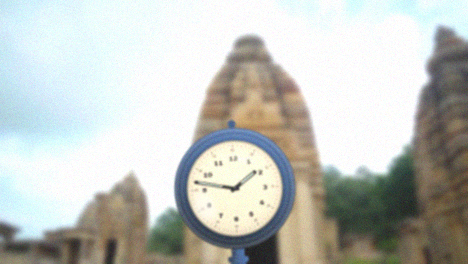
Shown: 1:47
